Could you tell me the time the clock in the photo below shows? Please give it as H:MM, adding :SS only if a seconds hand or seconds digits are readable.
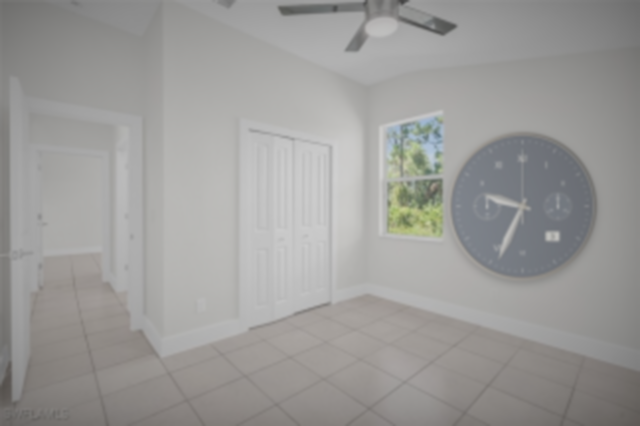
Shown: 9:34
